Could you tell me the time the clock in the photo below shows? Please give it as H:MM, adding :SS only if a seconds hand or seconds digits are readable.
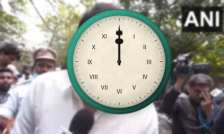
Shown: 12:00
